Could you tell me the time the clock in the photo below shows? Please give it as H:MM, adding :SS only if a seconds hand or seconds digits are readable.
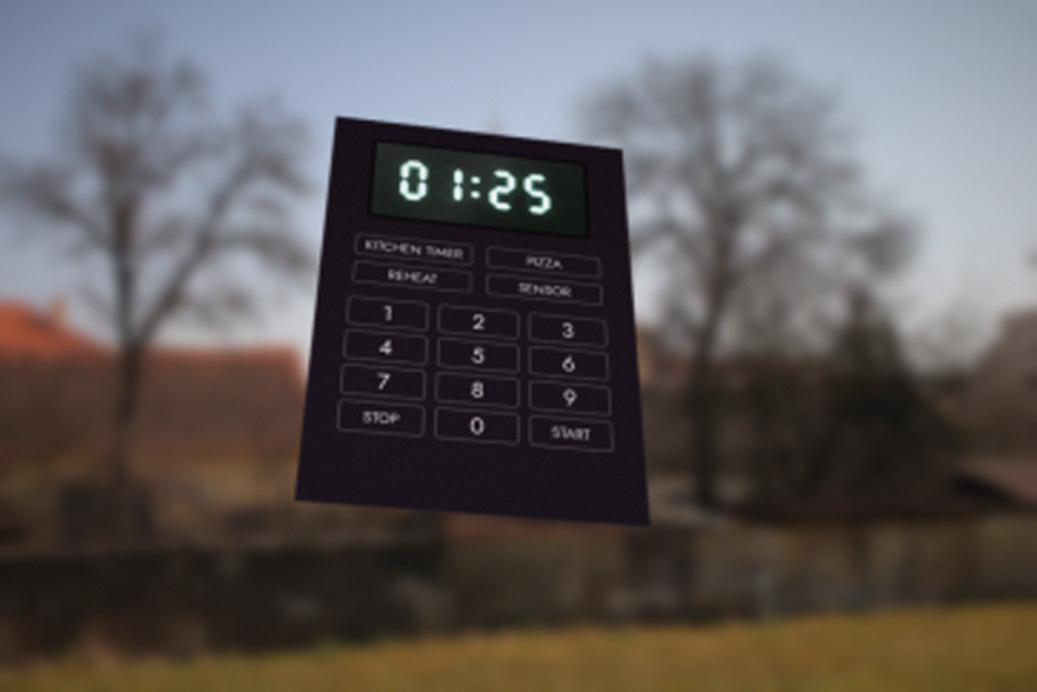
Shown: 1:25
